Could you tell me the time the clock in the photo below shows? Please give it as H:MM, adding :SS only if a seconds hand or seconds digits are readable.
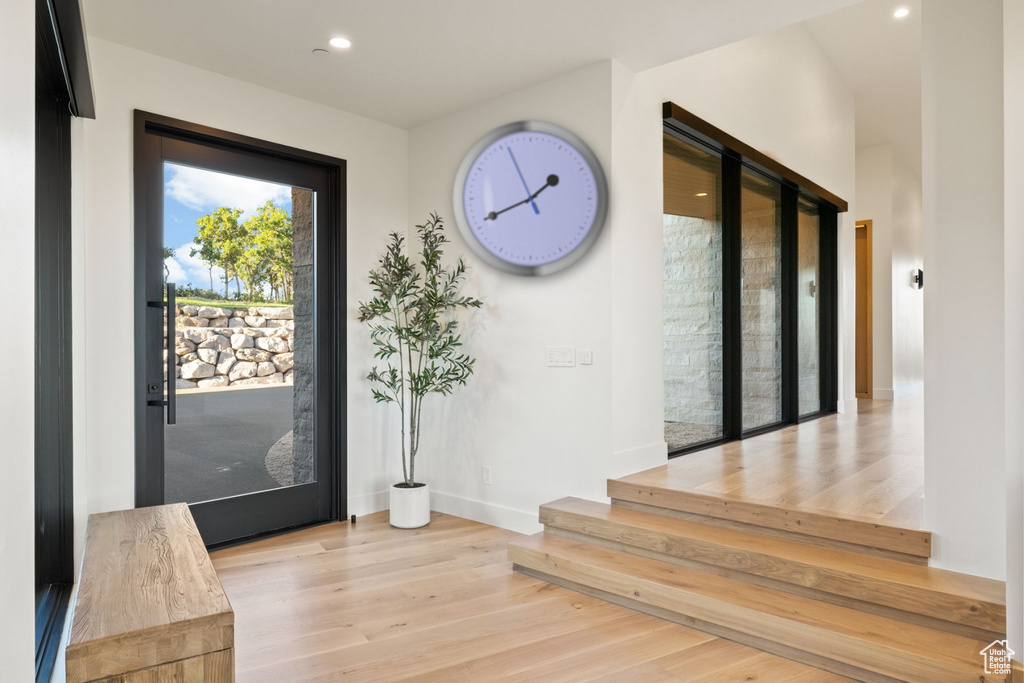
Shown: 1:40:56
